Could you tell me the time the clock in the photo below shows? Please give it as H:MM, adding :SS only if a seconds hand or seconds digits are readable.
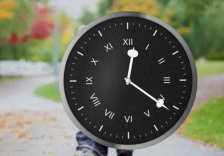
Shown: 12:21
